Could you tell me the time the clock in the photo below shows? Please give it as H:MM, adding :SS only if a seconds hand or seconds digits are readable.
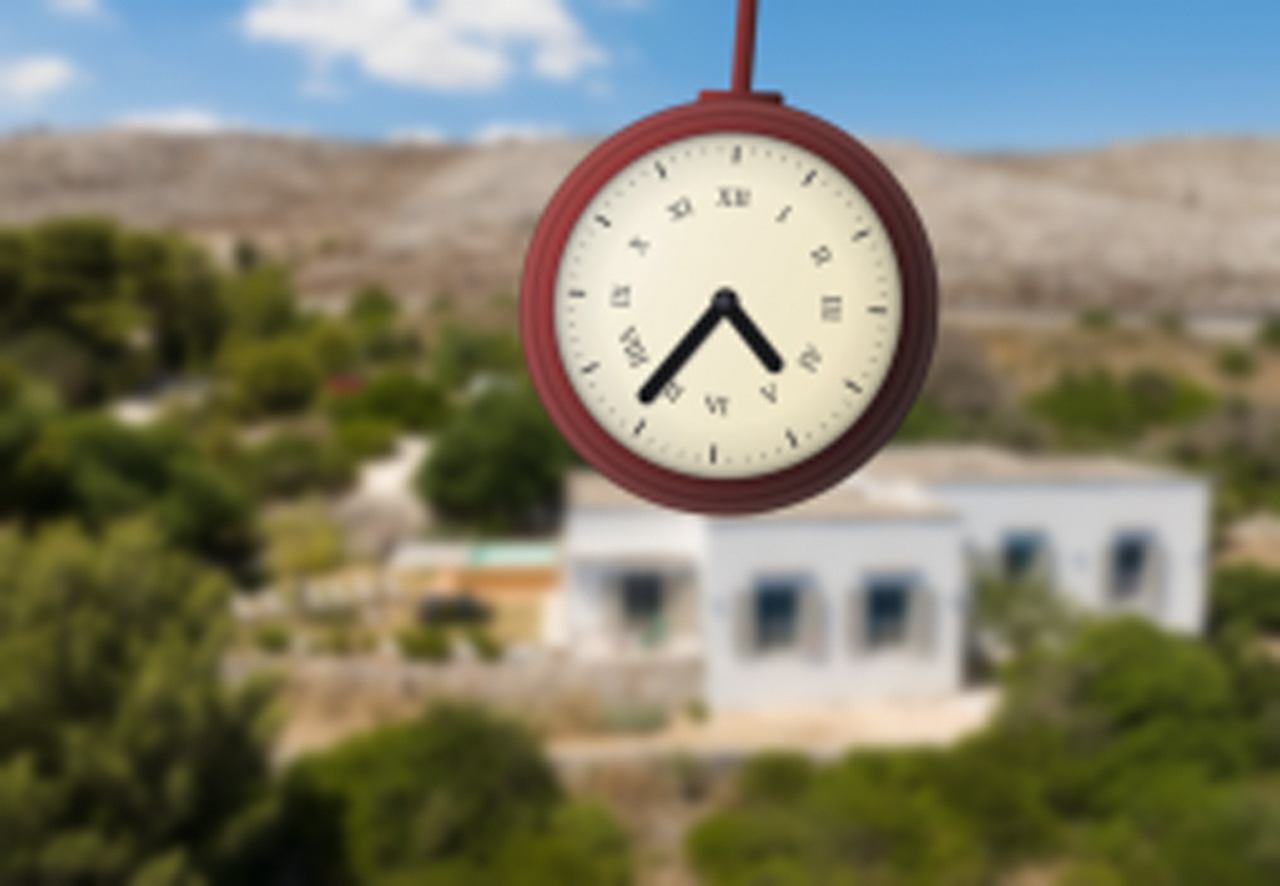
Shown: 4:36
